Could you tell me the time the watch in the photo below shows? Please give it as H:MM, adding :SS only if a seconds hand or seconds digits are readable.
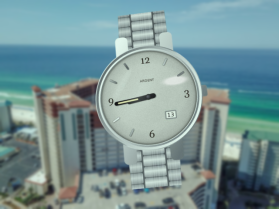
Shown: 8:44
